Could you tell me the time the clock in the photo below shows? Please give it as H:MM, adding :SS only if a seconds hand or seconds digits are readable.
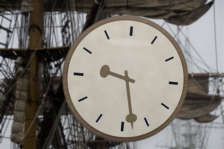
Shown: 9:28
